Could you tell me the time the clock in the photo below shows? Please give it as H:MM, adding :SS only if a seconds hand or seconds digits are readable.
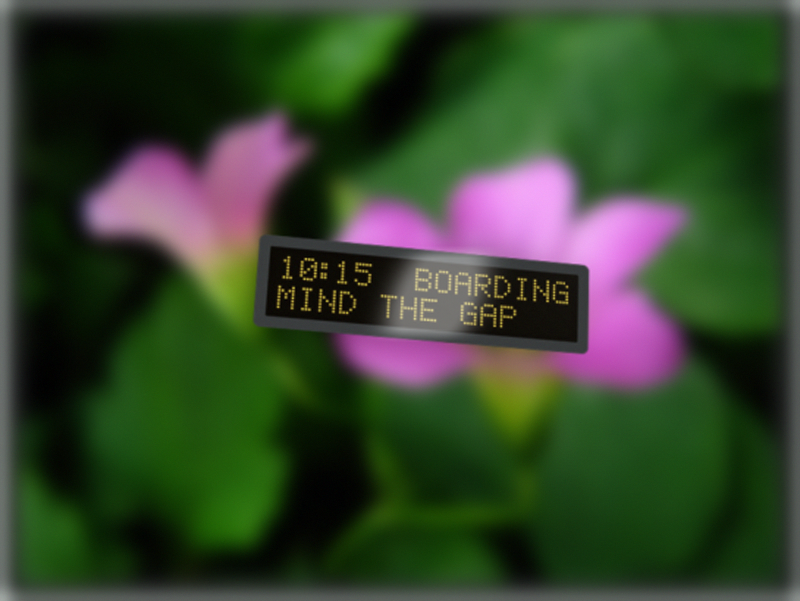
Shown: 10:15
